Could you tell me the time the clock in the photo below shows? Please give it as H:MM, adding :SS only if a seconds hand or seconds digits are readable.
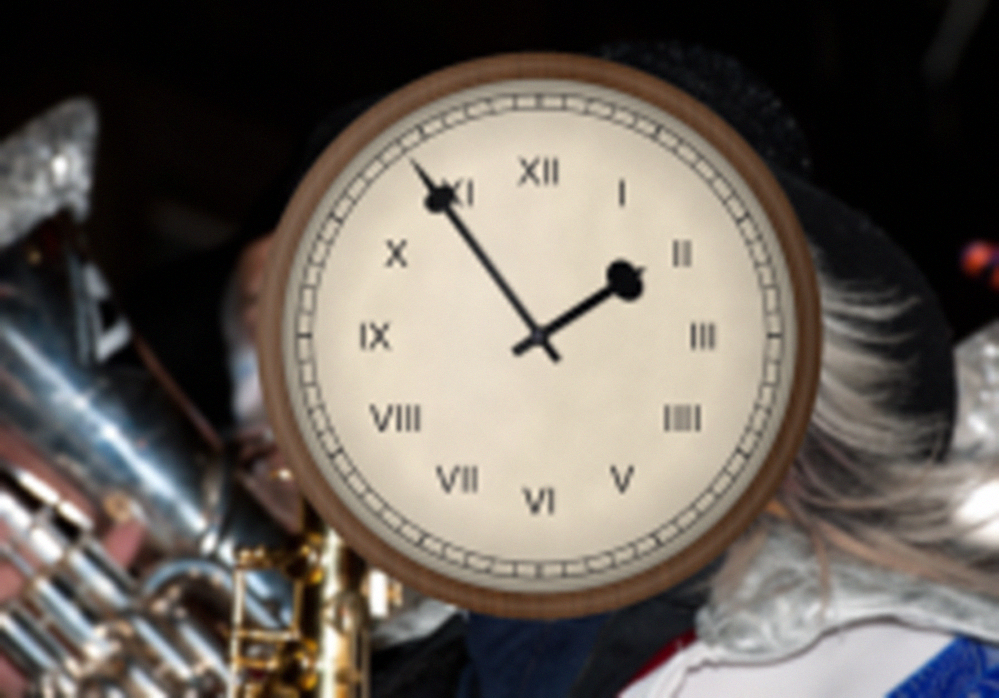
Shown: 1:54
